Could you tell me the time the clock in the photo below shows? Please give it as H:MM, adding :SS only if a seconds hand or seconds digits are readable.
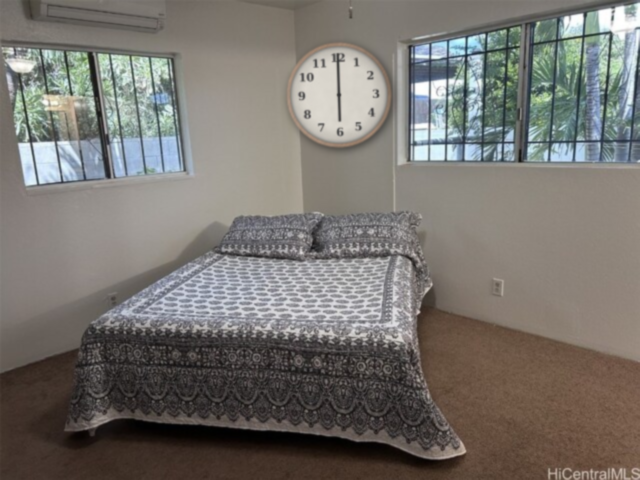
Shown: 6:00
